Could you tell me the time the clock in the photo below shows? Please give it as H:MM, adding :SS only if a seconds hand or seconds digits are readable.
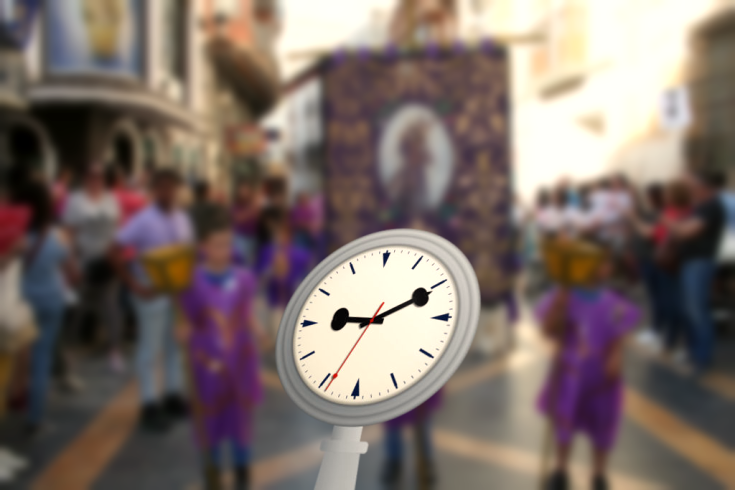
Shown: 9:10:34
